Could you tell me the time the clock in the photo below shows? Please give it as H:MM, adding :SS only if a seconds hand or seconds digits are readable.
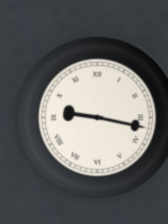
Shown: 9:17
